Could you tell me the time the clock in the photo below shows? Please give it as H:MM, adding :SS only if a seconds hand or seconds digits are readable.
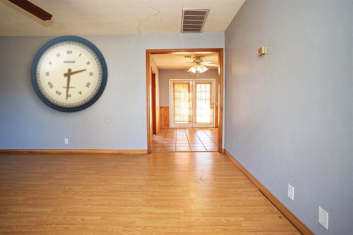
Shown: 2:31
